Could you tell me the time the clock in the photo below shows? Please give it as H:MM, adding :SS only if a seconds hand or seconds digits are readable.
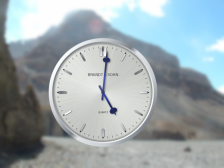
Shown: 5:01
